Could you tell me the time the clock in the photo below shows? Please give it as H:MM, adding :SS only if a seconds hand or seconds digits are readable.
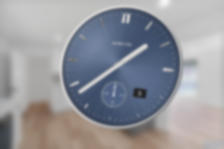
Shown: 1:38
